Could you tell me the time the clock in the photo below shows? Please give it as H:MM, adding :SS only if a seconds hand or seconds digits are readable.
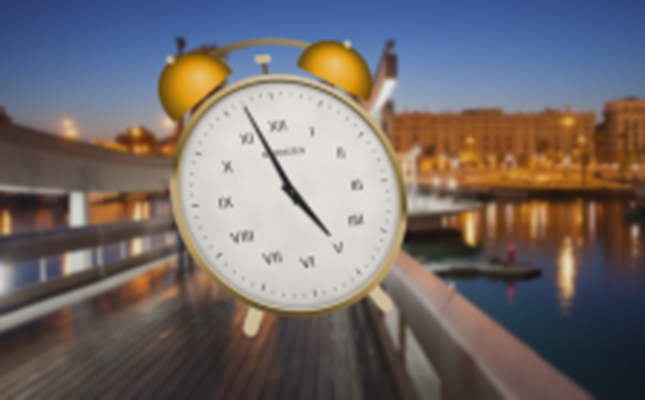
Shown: 4:57
